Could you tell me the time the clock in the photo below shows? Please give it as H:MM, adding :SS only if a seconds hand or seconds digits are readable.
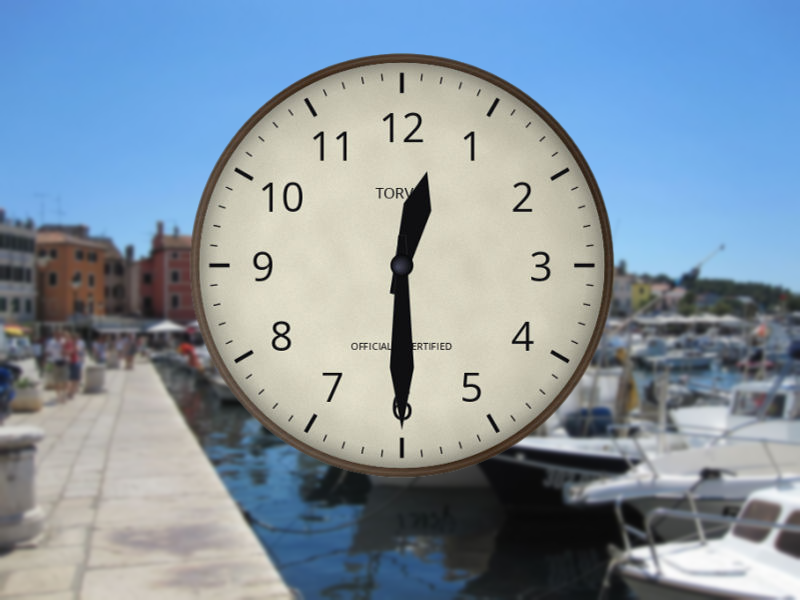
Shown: 12:30
